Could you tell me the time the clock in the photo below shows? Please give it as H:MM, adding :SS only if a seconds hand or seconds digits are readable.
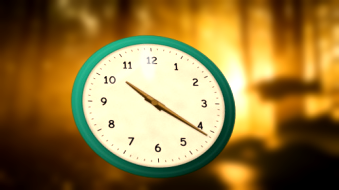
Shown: 10:21
